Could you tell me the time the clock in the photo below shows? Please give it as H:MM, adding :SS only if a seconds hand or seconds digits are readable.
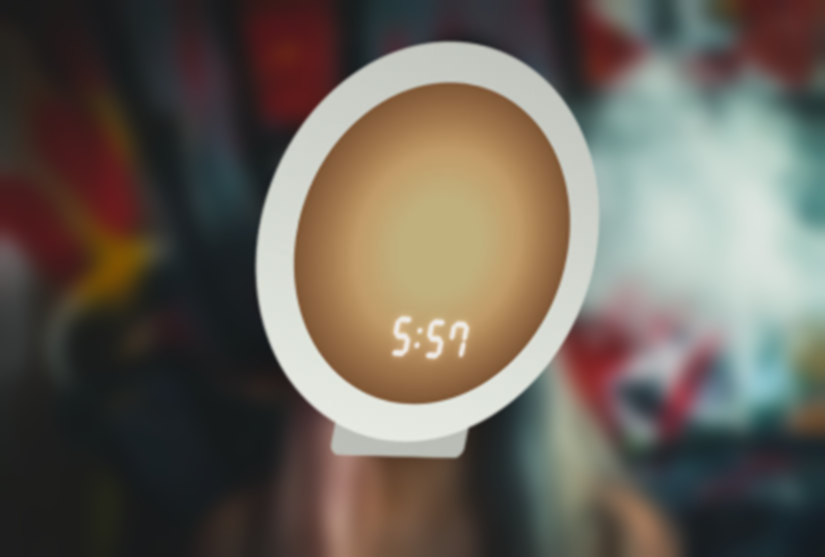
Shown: 5:57
